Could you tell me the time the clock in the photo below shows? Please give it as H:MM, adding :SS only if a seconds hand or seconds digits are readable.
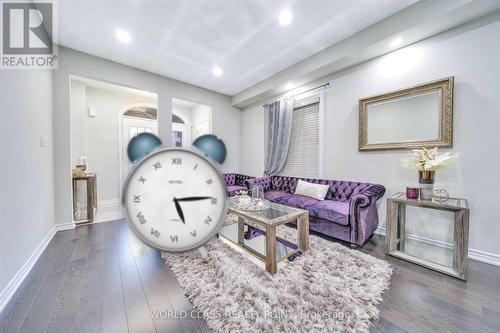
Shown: 5:14
